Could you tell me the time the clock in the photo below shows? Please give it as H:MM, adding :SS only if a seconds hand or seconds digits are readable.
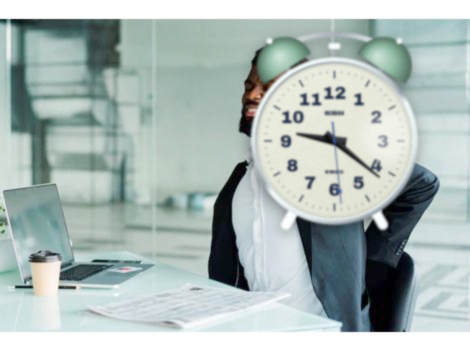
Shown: 9:21:29
